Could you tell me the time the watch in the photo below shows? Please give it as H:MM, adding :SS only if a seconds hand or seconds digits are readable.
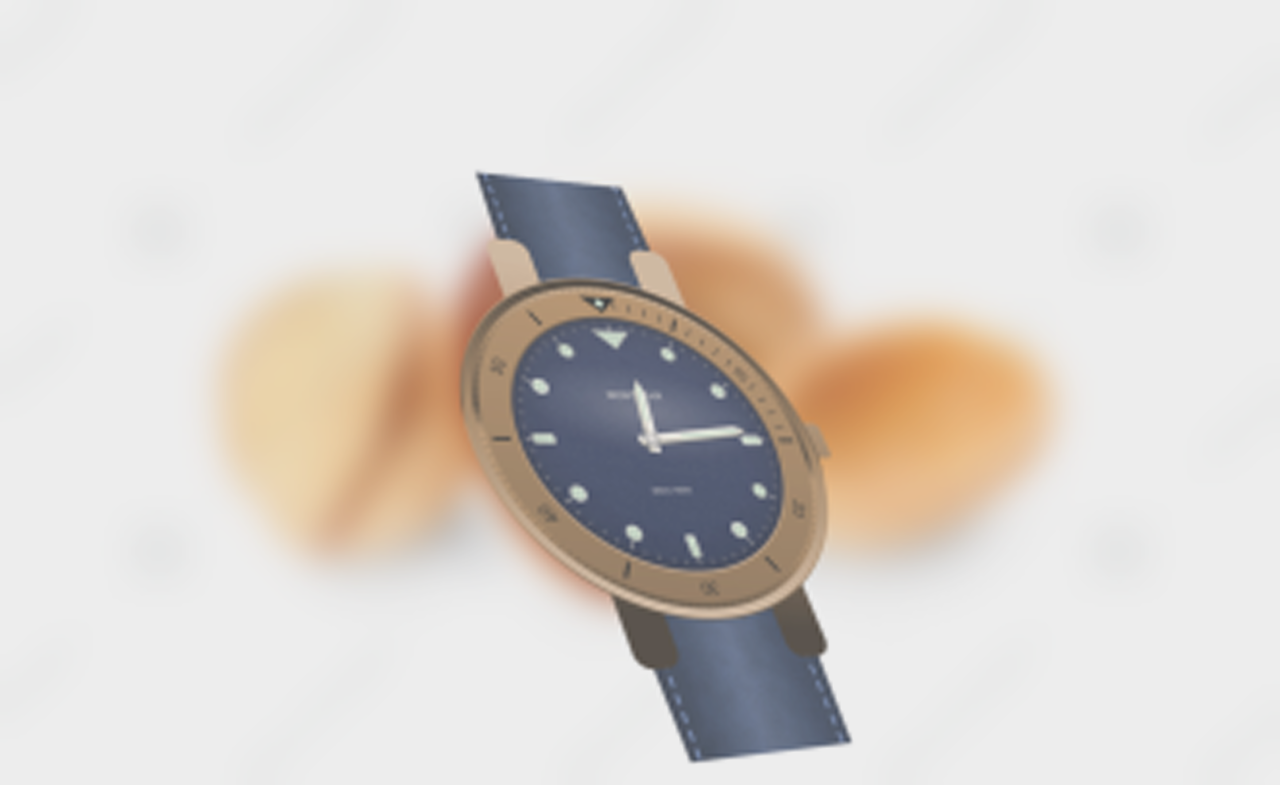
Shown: 12:14
